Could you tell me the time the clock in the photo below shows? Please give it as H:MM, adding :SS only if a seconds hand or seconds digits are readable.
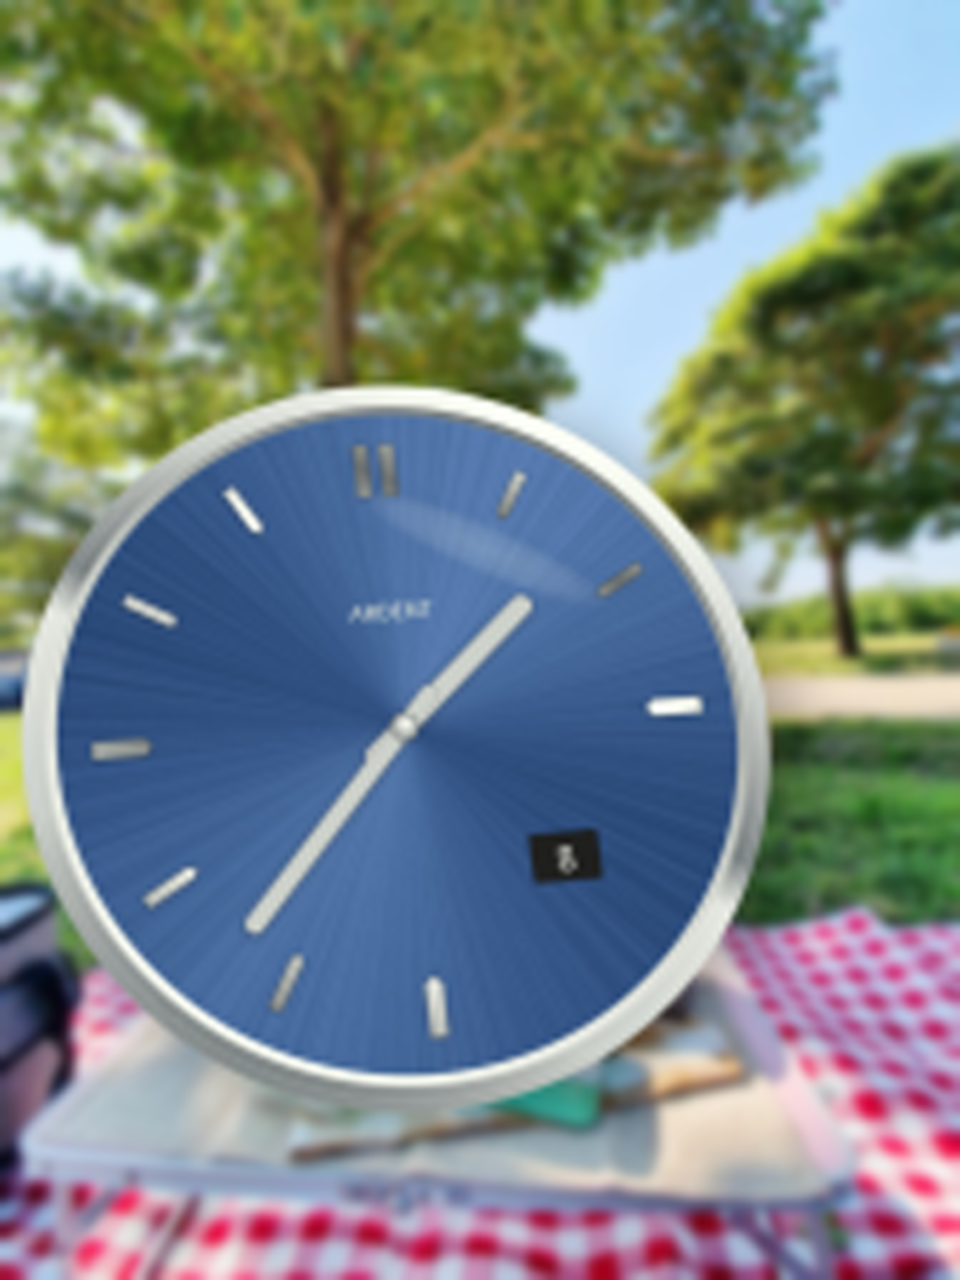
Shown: 1:37
